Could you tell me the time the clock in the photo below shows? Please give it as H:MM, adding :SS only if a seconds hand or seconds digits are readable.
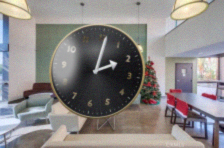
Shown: 2:01
